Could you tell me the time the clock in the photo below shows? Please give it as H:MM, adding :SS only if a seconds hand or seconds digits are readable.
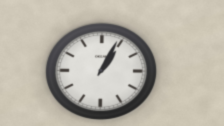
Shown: 1:04
